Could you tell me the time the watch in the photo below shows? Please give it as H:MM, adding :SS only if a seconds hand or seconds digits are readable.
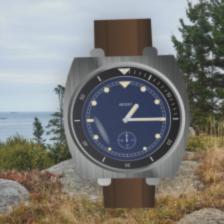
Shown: 1:15
